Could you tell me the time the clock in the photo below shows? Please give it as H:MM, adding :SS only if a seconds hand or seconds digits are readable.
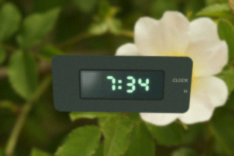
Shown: 7:34
